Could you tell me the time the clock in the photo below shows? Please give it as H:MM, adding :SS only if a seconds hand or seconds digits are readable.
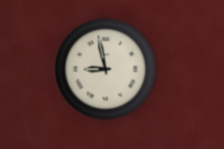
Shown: 8:58
